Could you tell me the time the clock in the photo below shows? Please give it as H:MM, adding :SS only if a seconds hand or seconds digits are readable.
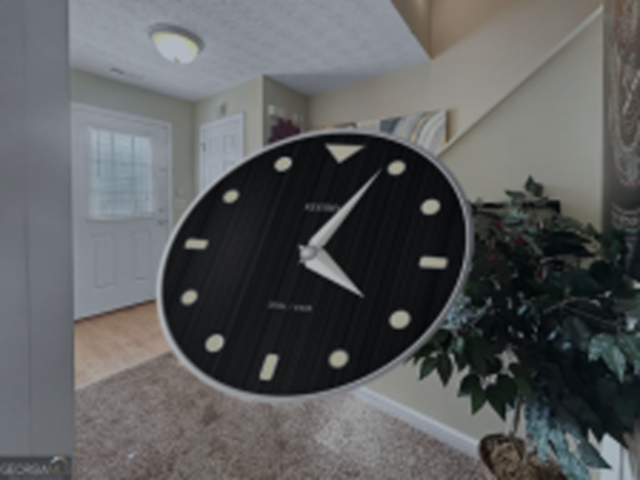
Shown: 4:04
